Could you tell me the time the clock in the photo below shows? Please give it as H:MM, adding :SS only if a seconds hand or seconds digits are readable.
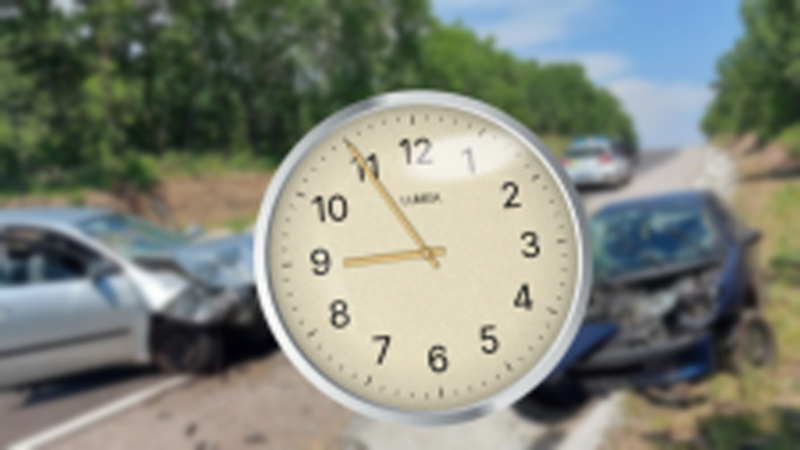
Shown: 8:55
